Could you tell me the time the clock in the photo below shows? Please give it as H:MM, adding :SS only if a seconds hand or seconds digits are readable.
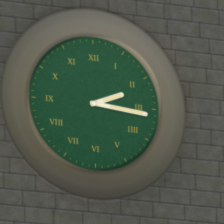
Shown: 2:16
